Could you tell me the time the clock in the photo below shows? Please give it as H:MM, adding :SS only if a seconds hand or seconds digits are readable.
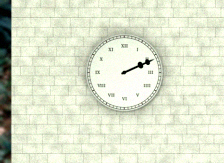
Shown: 2:11
